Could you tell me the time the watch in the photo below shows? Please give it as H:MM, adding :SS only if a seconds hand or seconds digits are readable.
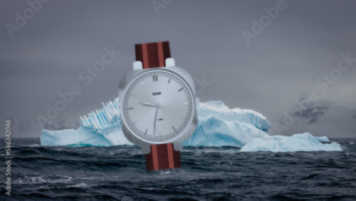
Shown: 9:32
